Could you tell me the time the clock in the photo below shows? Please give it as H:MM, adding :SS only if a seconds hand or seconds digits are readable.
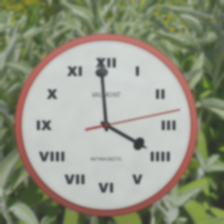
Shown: 3:59:13
